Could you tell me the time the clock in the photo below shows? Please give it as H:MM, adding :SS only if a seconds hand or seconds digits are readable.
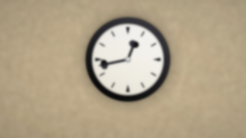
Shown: 12:43
